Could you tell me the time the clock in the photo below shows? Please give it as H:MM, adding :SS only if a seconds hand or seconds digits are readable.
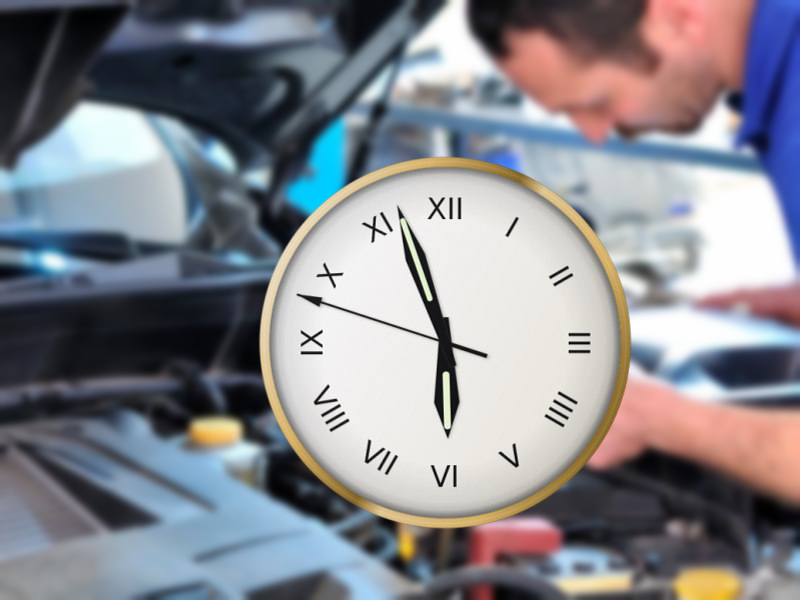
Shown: 5:56:48
